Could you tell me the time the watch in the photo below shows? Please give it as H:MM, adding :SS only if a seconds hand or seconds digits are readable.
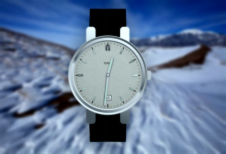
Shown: 12:31
